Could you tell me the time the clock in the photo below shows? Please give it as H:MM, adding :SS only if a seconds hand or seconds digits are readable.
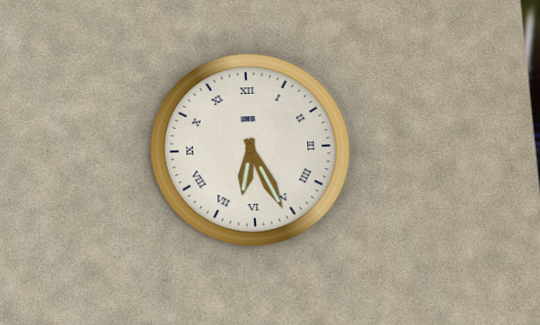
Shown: 6:26
